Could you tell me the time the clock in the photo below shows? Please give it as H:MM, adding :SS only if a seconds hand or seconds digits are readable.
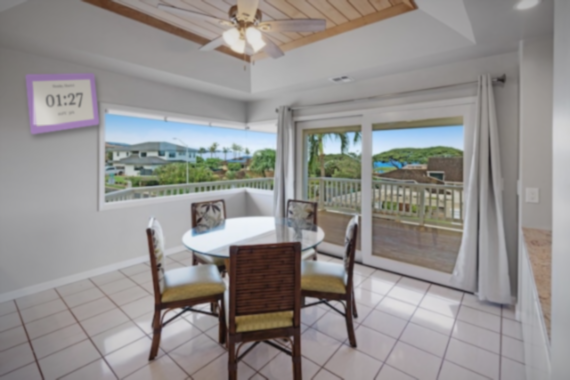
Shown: 1:27
